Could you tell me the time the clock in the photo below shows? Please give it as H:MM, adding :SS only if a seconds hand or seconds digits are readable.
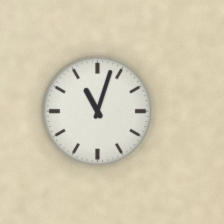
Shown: 11:03
